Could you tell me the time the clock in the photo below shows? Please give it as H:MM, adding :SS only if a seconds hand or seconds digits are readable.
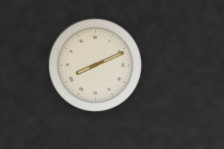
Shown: 8:11
